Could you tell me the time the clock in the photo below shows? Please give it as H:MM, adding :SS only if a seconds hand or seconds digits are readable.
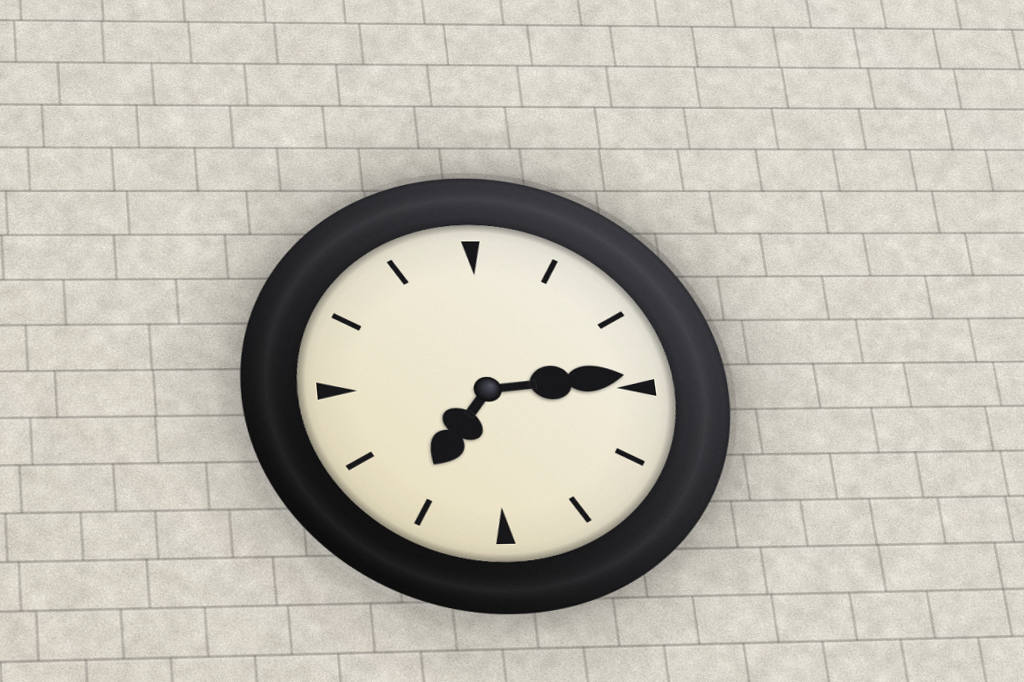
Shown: 7:14
